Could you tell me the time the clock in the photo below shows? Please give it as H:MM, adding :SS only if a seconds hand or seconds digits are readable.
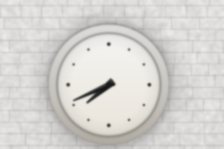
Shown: 7:41
